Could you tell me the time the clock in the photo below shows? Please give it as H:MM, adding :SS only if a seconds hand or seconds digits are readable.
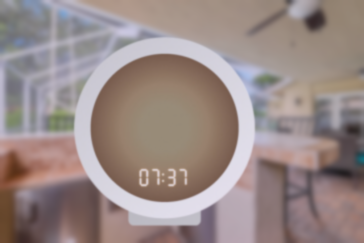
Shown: 7:37
